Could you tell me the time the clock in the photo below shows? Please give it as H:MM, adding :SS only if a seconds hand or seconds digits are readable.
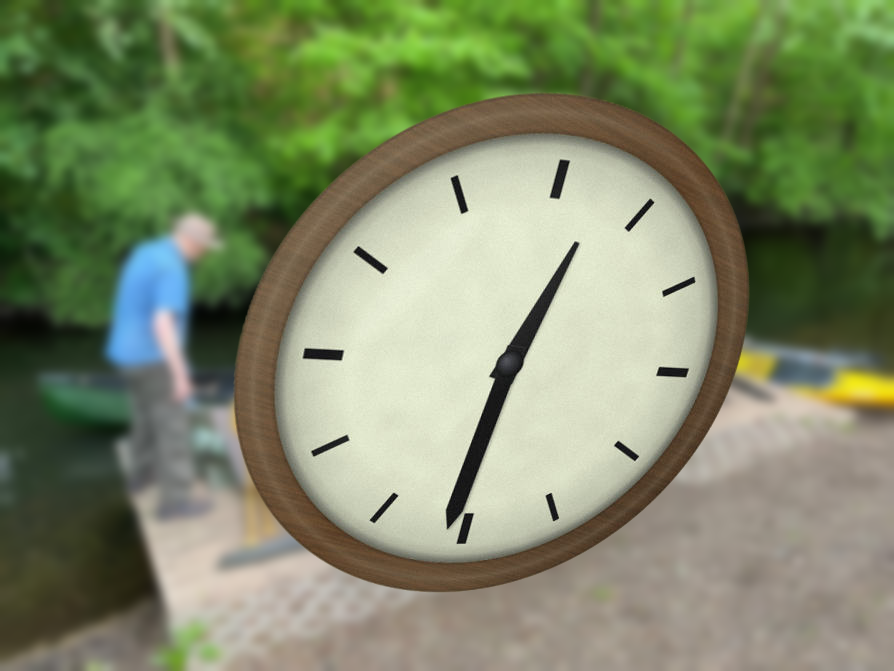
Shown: 12:31
